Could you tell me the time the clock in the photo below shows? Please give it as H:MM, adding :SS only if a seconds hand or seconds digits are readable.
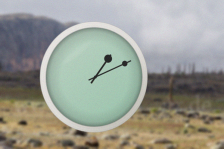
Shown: 1:11
